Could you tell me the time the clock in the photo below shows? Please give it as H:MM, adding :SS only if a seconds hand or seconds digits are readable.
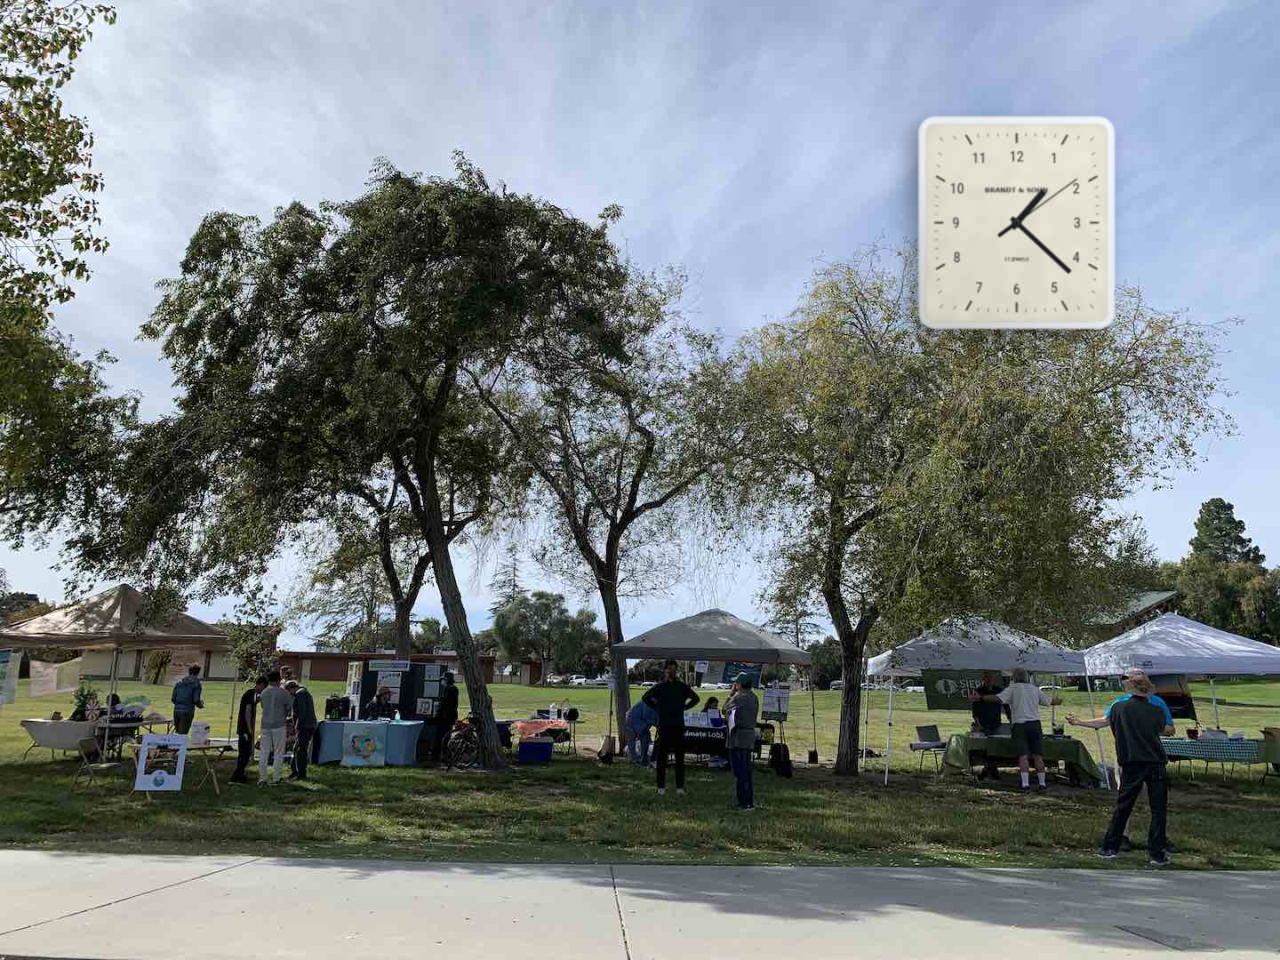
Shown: 1:22:09
